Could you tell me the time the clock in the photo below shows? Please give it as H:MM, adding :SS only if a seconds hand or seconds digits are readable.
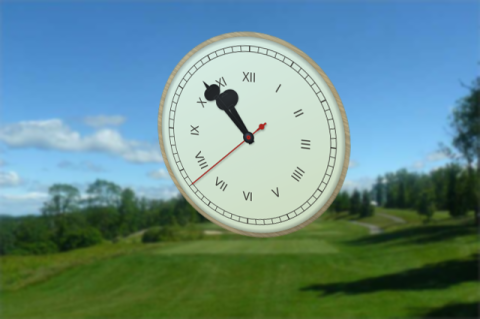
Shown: 10:52:38
